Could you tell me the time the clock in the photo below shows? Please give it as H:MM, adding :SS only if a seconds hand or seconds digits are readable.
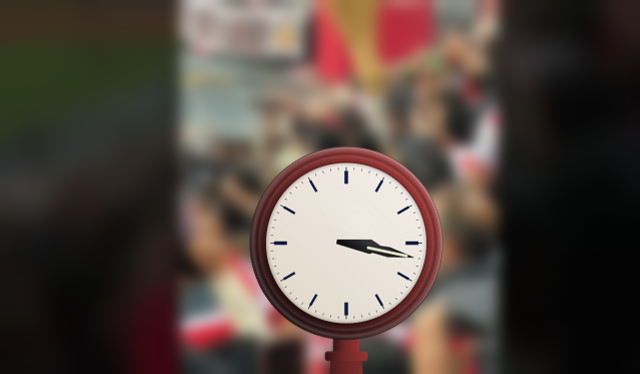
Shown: 3:17
